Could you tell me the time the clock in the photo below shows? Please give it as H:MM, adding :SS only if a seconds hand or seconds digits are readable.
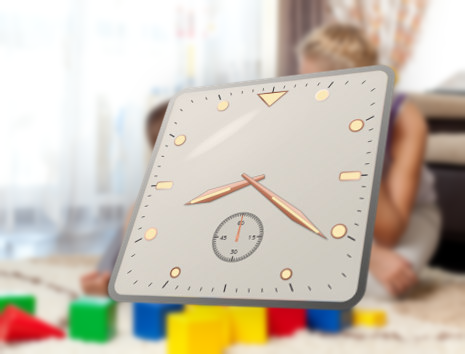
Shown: 8:21
